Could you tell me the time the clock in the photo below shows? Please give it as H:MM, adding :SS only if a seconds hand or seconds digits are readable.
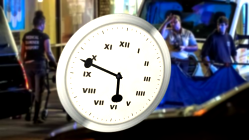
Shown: 5:48
